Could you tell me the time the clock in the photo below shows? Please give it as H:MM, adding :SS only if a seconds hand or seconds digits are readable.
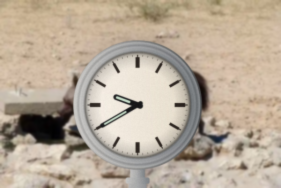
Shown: 9:40
